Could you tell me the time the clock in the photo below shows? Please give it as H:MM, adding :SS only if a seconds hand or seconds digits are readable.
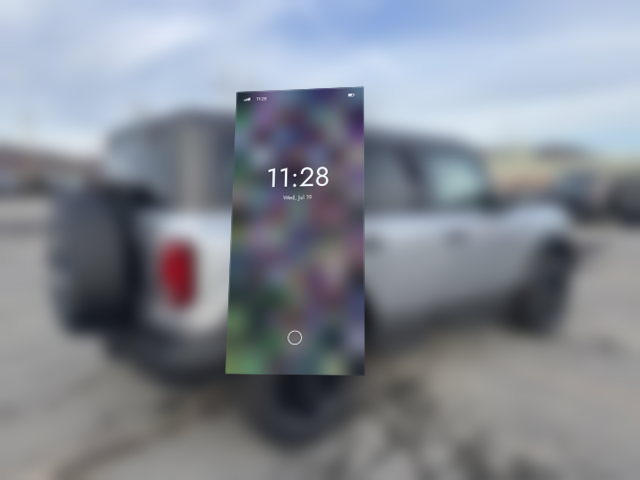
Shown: 11:28
